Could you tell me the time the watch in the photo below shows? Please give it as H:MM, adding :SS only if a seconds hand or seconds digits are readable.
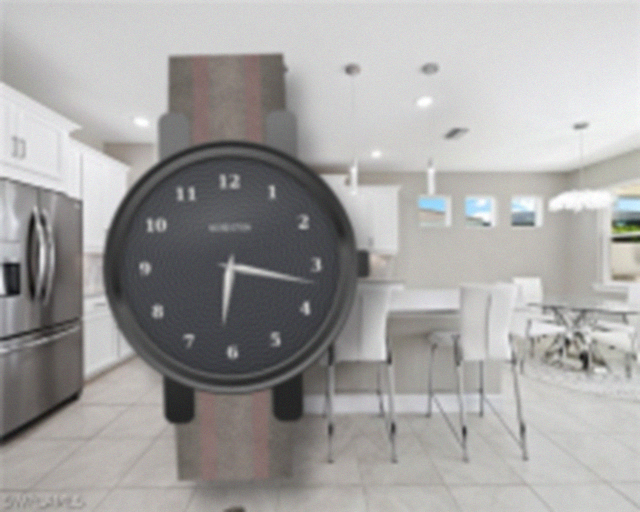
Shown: 6:17
